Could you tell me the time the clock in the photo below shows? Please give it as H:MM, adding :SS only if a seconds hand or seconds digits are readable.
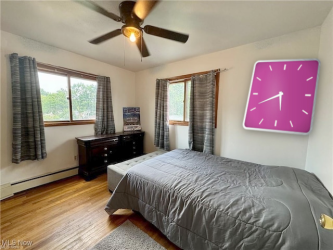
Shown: 5:41
